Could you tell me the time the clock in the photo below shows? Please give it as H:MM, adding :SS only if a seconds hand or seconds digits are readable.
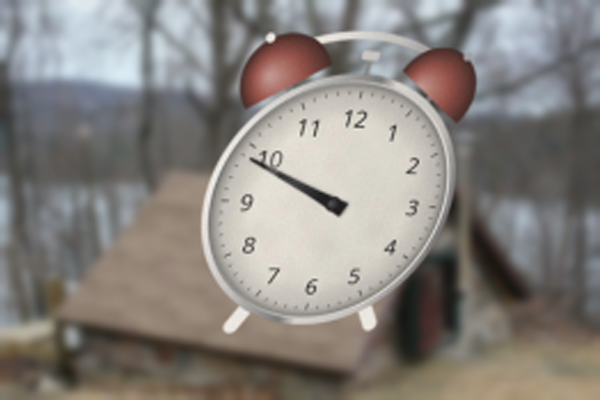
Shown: 9:49
